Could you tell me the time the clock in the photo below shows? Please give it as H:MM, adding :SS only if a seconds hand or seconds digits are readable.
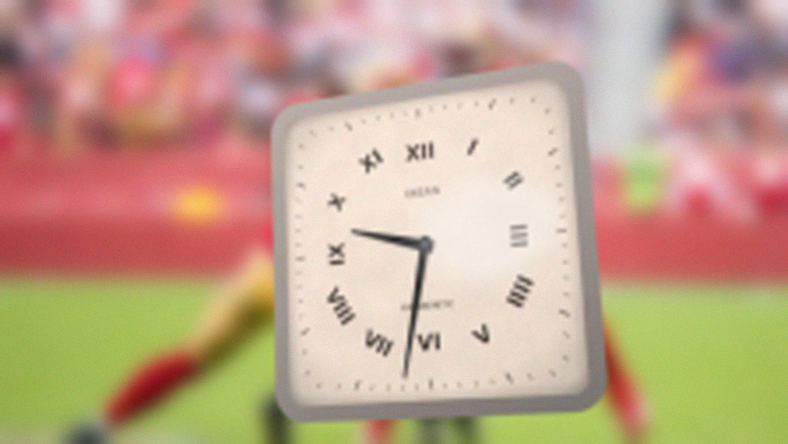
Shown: 9:32
